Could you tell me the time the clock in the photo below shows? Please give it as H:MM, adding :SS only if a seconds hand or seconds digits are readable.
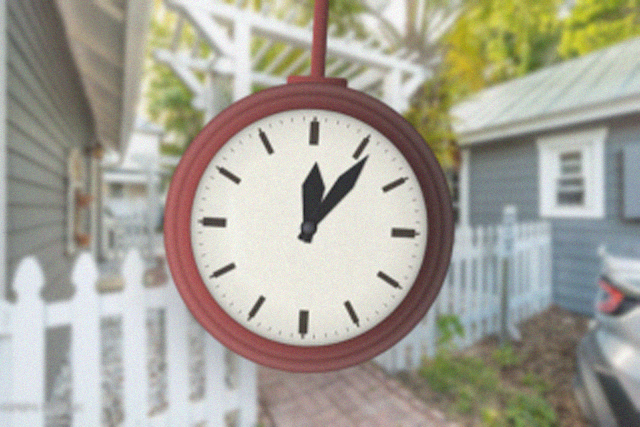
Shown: 12:06
